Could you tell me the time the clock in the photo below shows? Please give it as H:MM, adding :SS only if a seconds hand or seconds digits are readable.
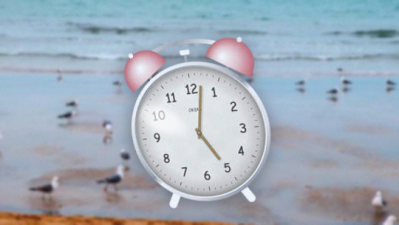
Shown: 5:02
